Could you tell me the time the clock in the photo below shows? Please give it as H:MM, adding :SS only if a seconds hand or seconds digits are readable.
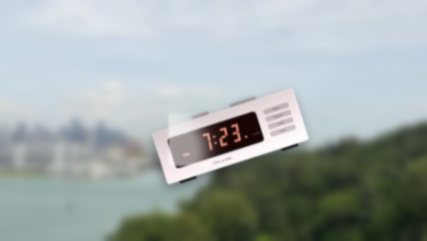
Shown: 7:23
